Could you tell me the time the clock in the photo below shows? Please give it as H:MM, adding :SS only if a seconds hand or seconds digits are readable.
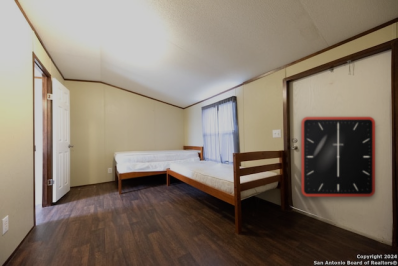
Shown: 6:00
